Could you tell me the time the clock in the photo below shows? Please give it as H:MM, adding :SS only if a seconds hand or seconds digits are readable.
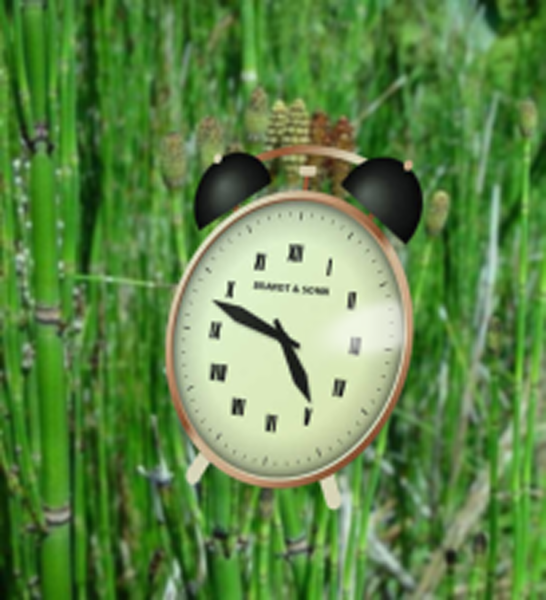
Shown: 4:48
